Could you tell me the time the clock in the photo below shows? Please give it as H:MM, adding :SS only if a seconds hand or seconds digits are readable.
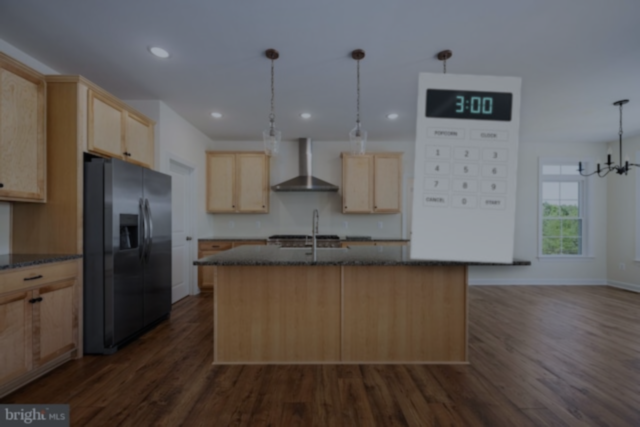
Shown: 3:00
